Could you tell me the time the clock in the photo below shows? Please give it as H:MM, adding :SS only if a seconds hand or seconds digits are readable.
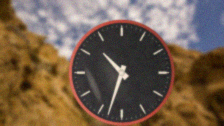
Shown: 10:33
